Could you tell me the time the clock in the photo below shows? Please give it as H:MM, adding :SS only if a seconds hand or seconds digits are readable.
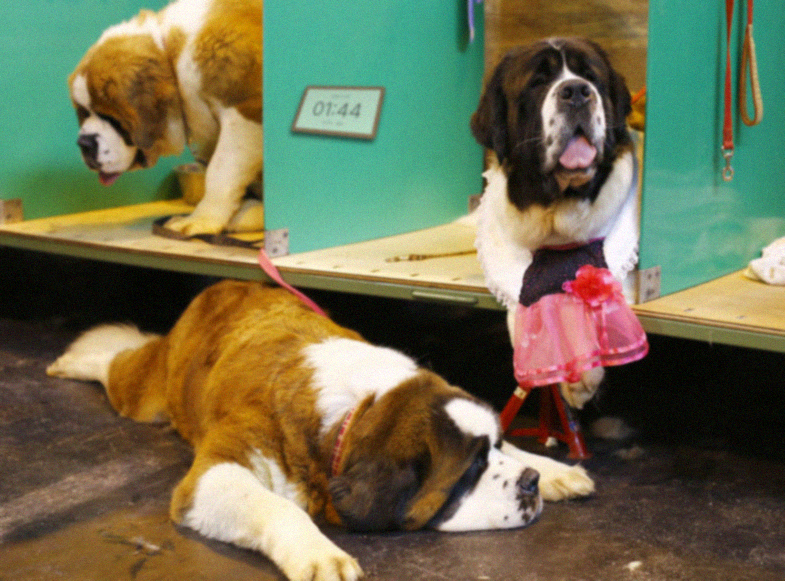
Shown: 1:44
